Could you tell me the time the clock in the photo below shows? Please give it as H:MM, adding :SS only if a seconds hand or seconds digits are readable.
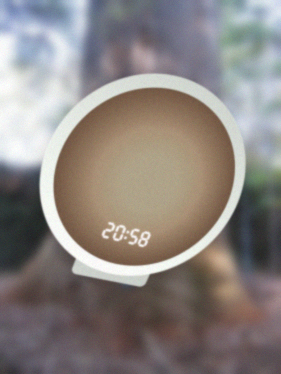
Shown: 20:58
